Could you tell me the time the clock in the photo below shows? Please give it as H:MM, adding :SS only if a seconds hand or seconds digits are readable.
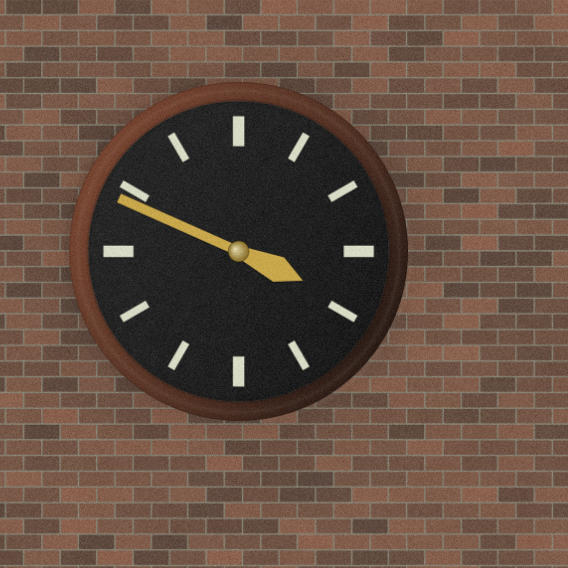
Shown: 3:49
